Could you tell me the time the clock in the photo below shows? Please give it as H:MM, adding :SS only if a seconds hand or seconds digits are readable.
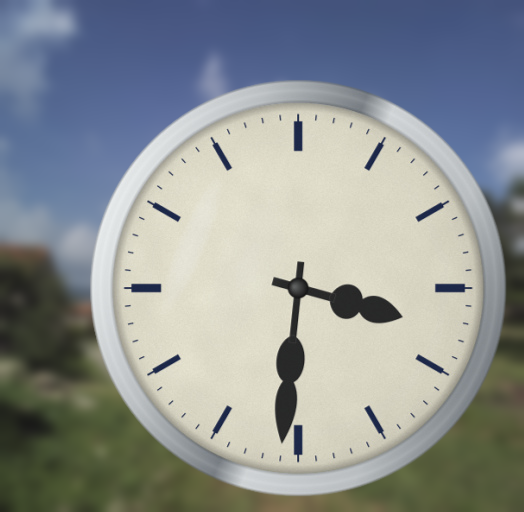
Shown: 3:31
